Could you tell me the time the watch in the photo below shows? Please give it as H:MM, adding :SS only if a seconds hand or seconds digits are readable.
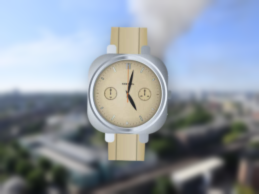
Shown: 5:02
